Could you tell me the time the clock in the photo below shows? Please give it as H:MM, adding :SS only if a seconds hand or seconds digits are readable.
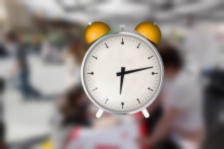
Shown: 6:13
